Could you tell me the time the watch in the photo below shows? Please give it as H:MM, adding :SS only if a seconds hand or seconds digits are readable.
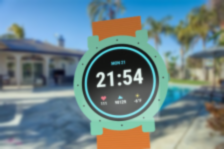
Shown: 21:54
